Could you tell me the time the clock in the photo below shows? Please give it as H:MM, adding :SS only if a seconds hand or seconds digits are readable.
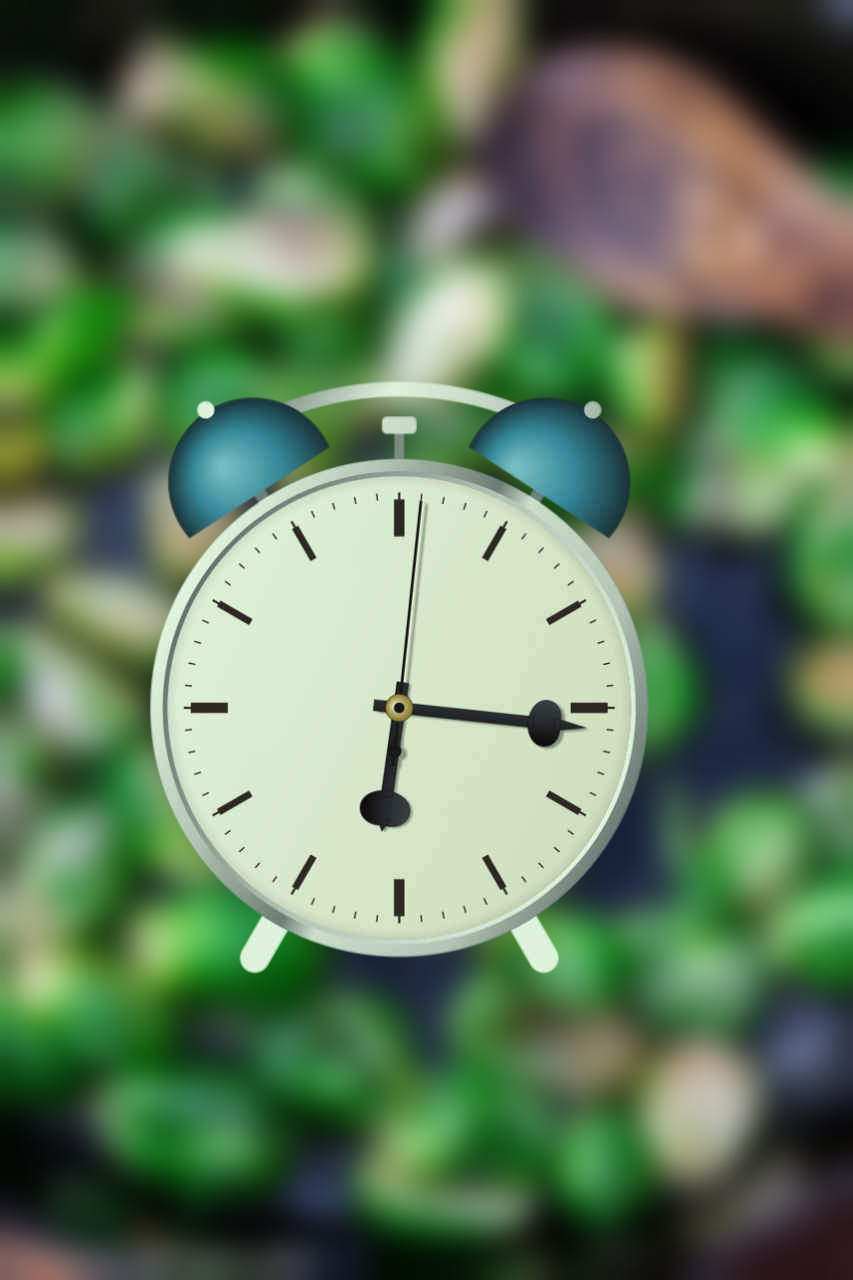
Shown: 6:16:01
